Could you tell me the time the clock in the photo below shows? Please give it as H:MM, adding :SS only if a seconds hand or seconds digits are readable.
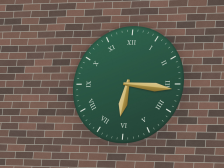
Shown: 6:16
